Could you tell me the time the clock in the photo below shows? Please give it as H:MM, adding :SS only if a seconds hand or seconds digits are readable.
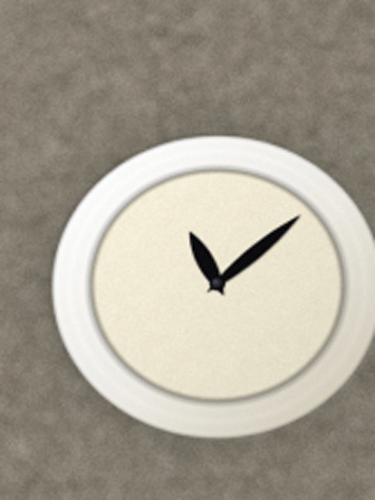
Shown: 11:08
